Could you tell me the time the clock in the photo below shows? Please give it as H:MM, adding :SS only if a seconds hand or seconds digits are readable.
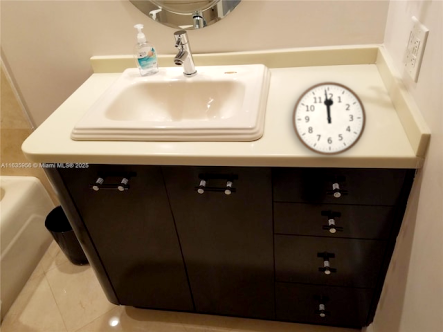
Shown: 11:59
